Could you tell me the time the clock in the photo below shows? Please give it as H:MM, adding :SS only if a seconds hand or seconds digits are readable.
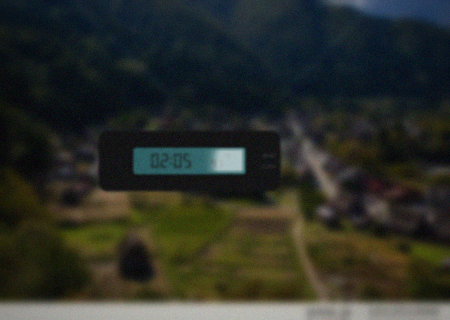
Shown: 2:05
